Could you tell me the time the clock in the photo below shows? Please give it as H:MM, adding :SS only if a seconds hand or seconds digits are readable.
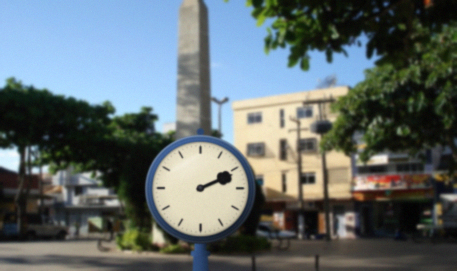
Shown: 2:11
